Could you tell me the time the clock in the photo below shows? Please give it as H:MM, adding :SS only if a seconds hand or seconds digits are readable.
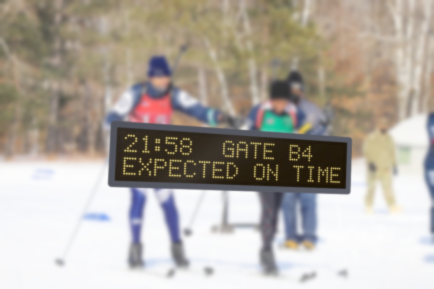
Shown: 21:58
